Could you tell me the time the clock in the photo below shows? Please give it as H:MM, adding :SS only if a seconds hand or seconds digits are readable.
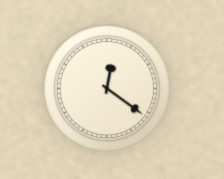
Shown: 12:21
